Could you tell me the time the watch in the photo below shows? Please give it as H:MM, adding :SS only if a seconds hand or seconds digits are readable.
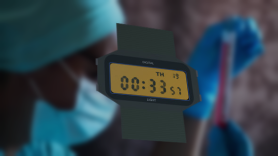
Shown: 0:33:57
